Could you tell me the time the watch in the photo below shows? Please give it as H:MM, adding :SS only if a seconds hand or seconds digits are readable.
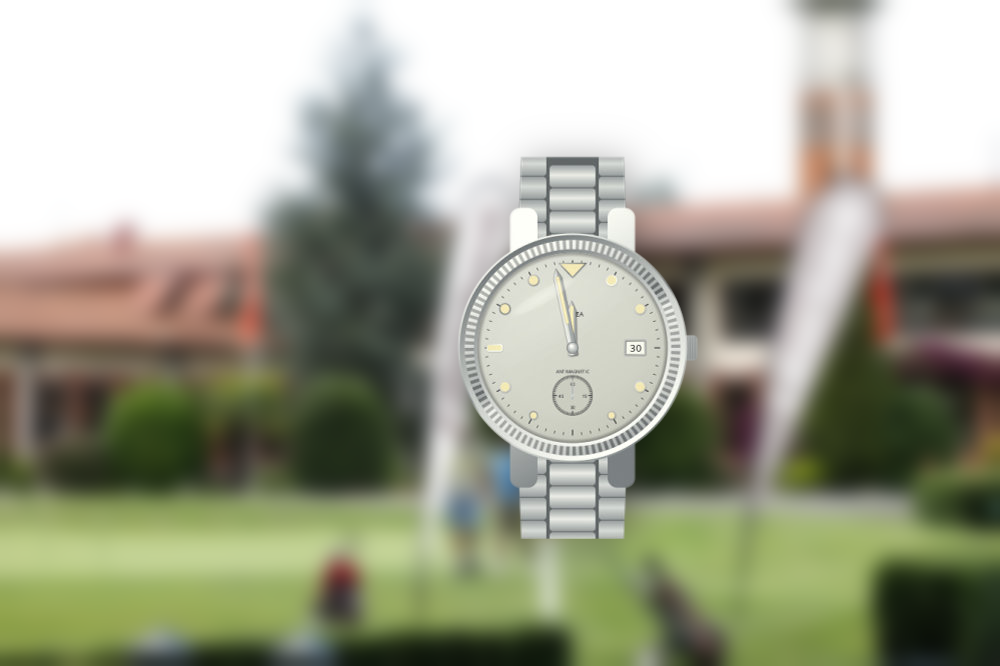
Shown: 11:58
